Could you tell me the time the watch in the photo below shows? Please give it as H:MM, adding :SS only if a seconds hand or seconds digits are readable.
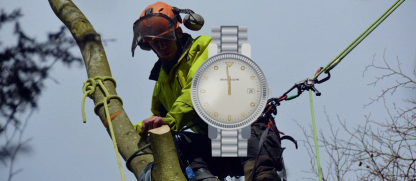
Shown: 11:59
